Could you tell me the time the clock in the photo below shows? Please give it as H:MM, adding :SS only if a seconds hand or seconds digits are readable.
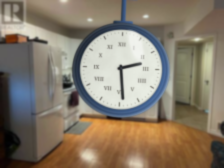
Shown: 2:29
